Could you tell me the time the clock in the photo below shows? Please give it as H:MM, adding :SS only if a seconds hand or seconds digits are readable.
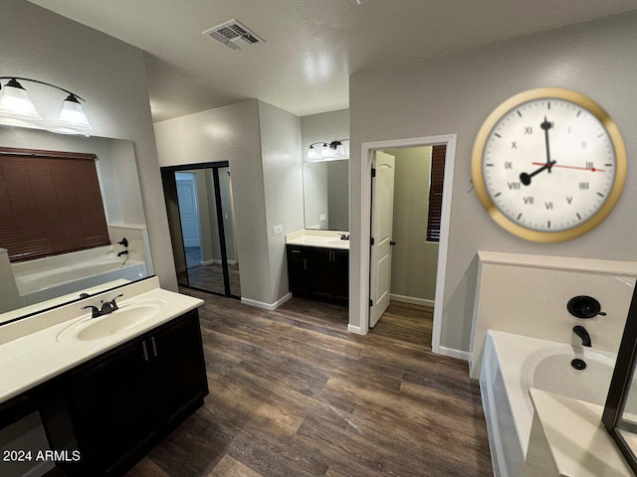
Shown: 7:59:16
